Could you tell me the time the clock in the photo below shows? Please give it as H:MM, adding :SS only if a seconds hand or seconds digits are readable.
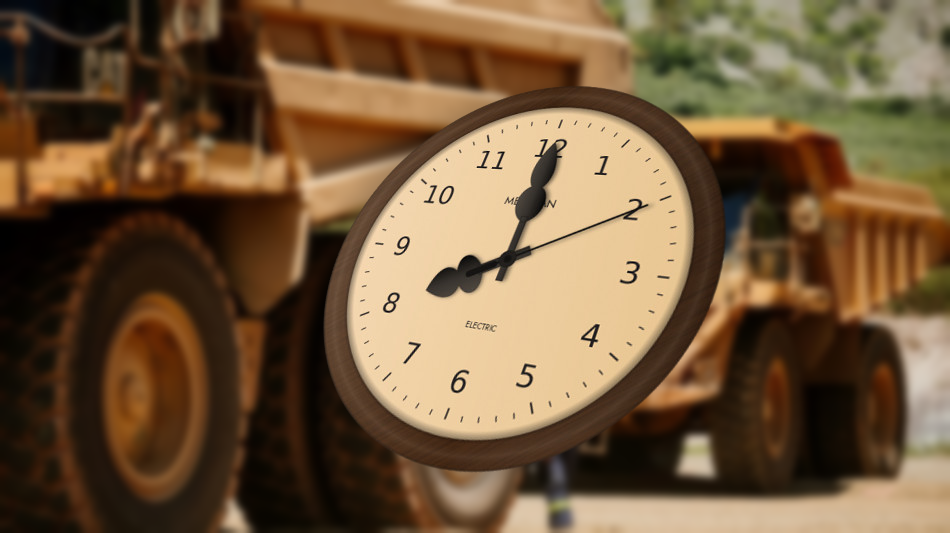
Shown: 8:00:10
